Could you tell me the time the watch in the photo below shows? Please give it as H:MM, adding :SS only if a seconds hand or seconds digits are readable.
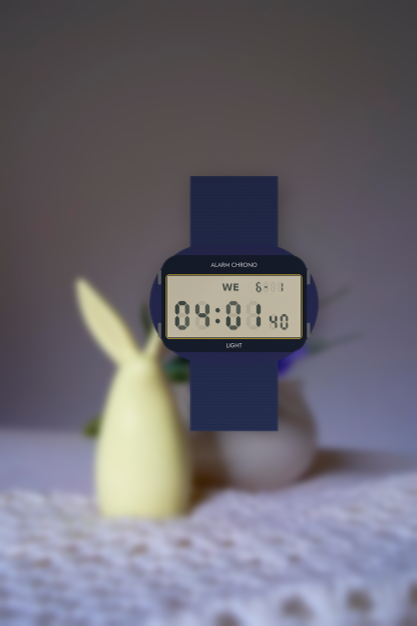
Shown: 4:01:40
